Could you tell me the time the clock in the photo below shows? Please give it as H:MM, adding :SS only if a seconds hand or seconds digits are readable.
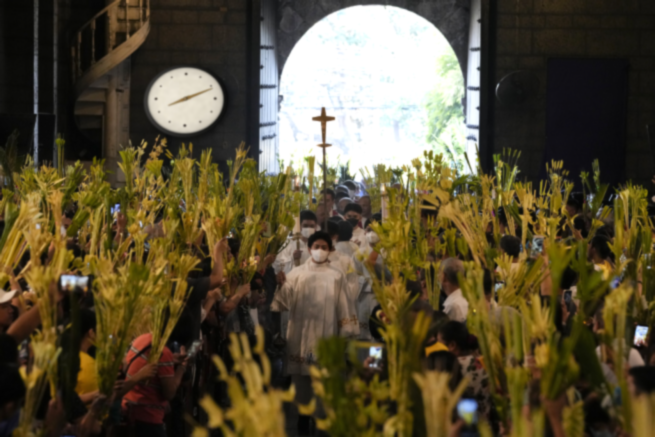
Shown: 8:11
